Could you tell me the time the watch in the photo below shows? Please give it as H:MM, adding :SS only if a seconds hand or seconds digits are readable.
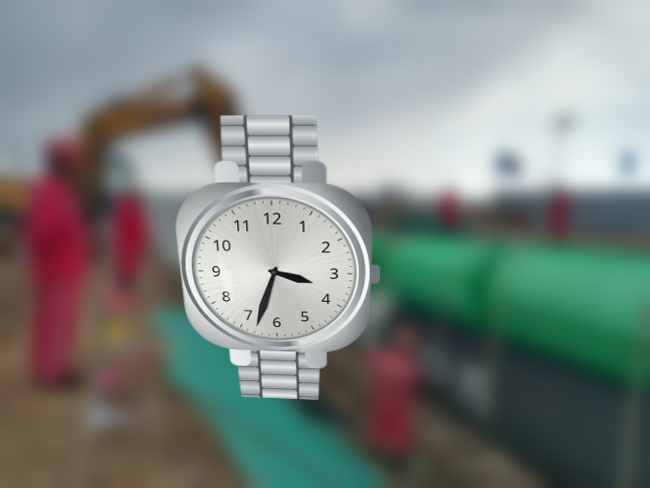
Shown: 3:33
